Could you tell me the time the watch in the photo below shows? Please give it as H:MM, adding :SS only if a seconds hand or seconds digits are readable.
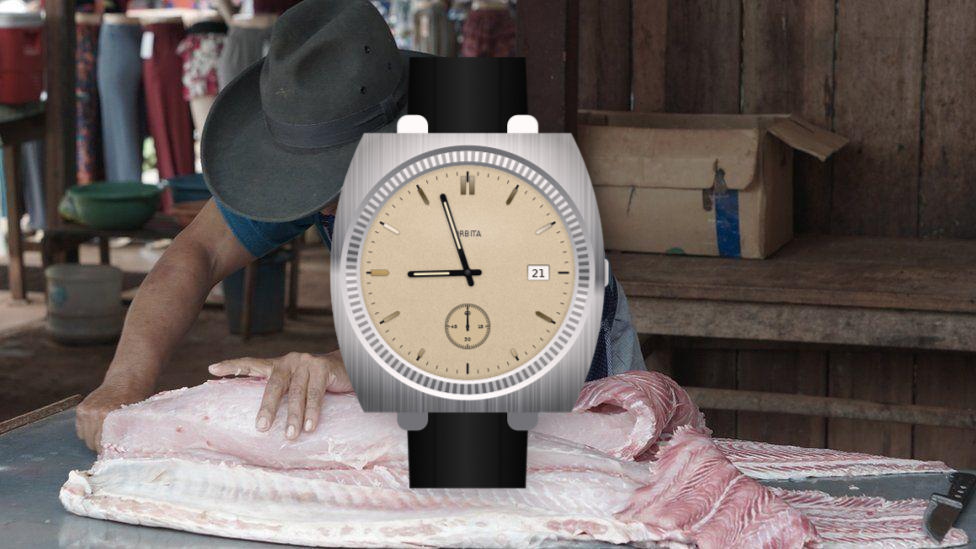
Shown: 8:57
